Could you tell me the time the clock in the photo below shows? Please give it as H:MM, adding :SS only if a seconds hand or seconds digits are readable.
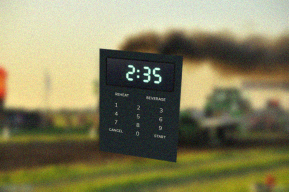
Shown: 2:35
